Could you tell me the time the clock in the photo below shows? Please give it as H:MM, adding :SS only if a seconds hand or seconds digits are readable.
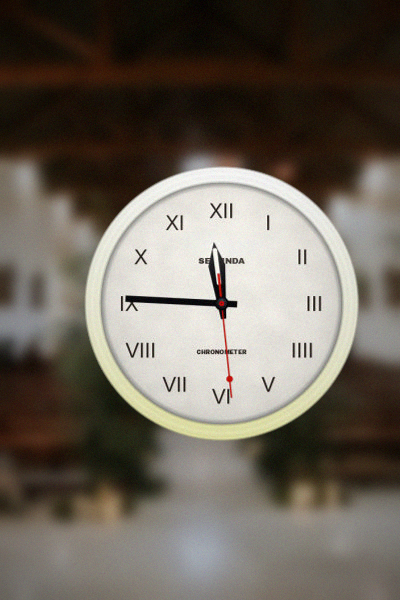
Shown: 11:45:29
